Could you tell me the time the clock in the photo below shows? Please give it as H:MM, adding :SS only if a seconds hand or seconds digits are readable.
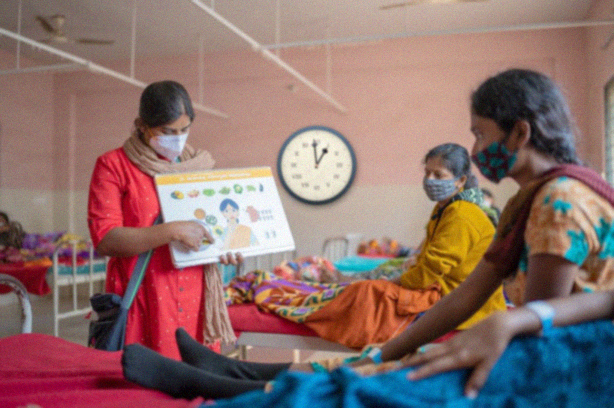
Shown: 12:59
